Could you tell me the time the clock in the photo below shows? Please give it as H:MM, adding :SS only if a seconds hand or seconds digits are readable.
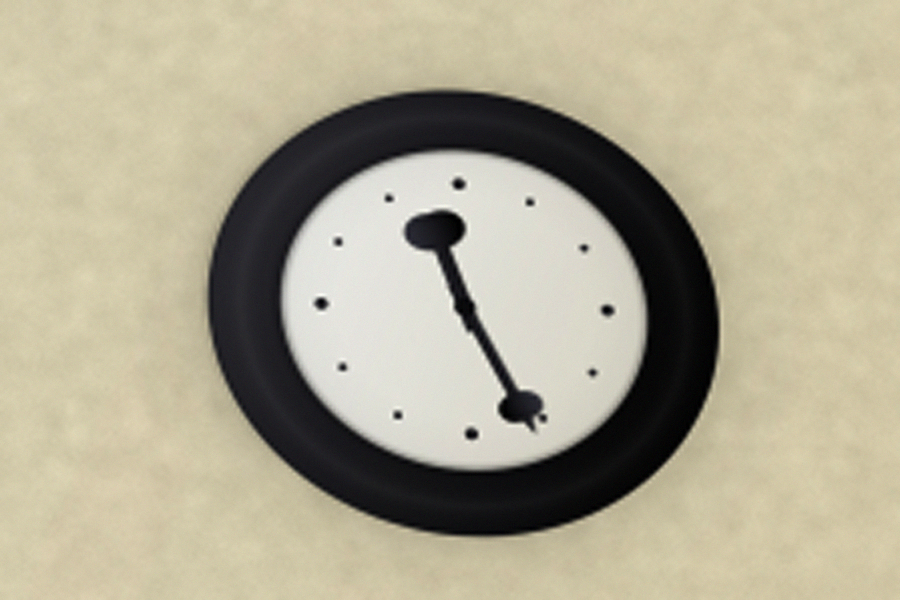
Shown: 11:26
